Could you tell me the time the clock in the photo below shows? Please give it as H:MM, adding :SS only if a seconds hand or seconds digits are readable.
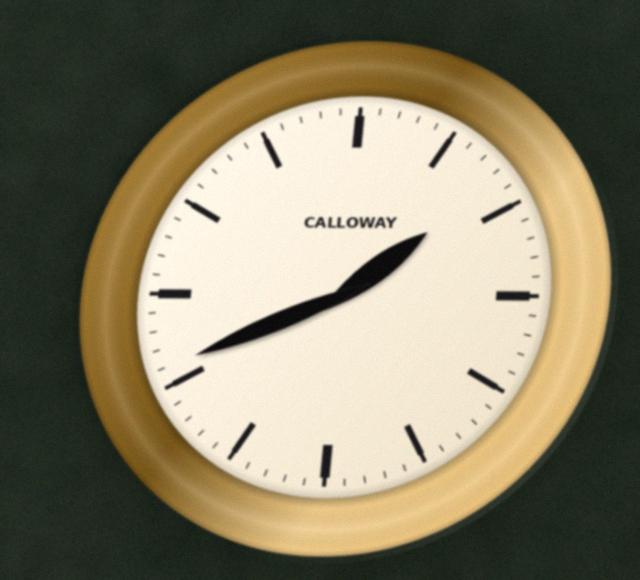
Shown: 1:41
